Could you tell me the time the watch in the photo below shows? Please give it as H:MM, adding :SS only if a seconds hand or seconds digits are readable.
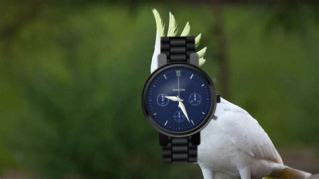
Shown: 9:26
